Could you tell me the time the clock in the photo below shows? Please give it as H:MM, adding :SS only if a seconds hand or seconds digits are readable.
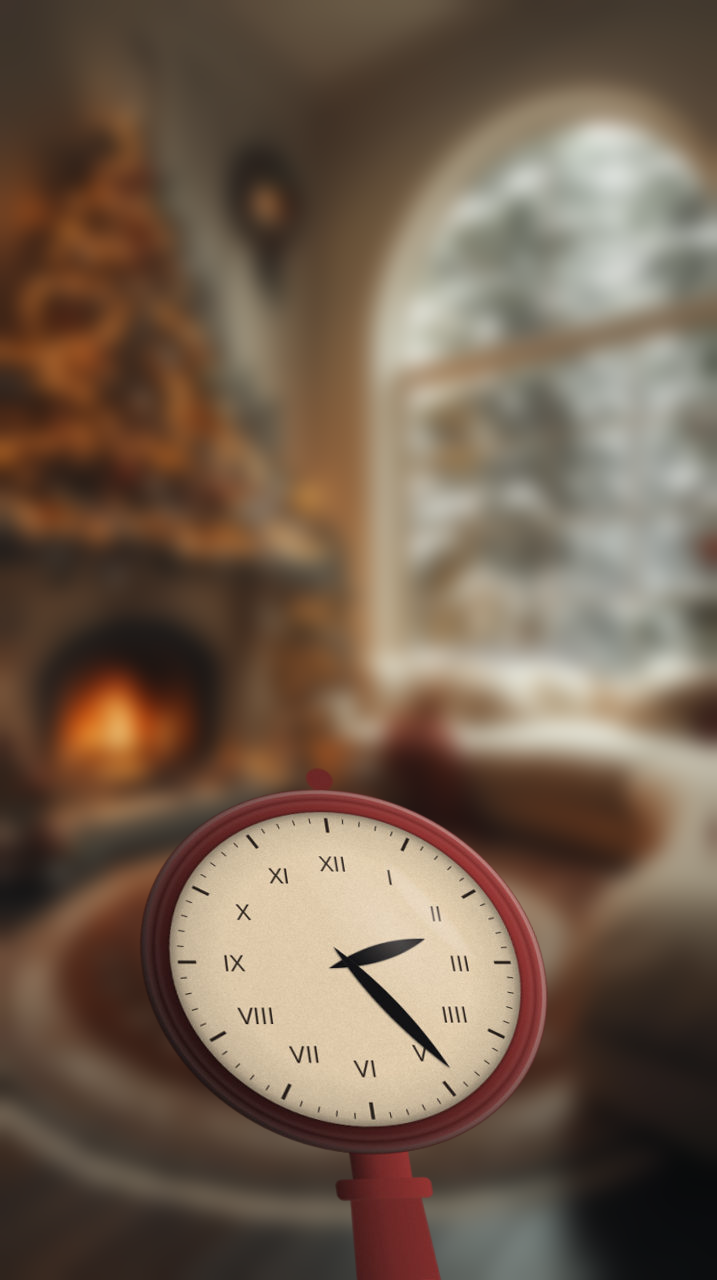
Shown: 2:24
